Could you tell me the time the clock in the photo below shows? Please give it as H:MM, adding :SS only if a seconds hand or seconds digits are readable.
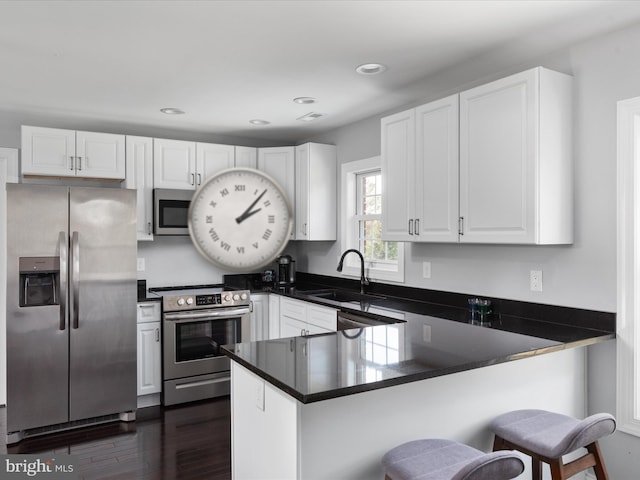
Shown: 2:07
